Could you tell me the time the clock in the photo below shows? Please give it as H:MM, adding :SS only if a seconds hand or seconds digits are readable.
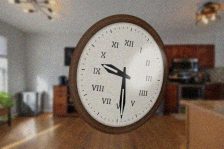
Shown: 9:29
